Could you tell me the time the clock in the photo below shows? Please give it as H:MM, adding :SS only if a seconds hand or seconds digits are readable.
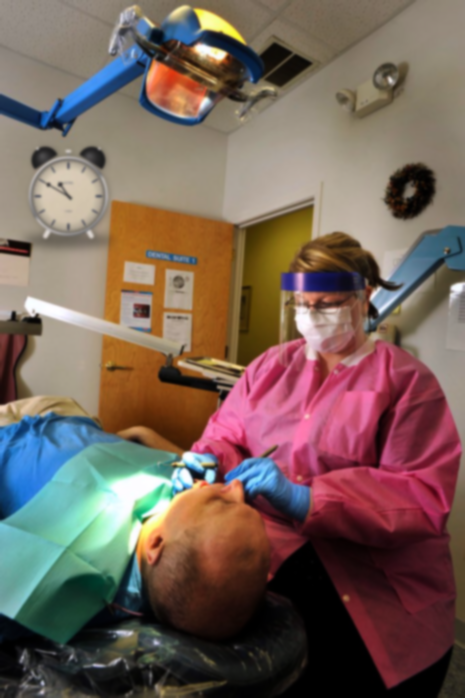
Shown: 10:50
